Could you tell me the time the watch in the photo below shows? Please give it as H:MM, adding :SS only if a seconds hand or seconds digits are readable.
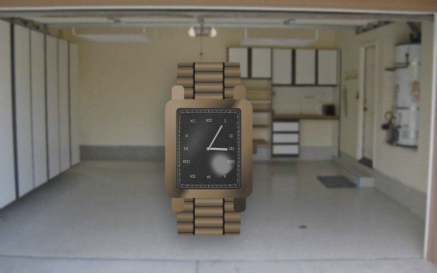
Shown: 3:05
